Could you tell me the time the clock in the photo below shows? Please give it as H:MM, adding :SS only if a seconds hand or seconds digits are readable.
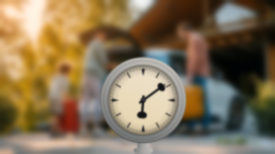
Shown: 6:09
